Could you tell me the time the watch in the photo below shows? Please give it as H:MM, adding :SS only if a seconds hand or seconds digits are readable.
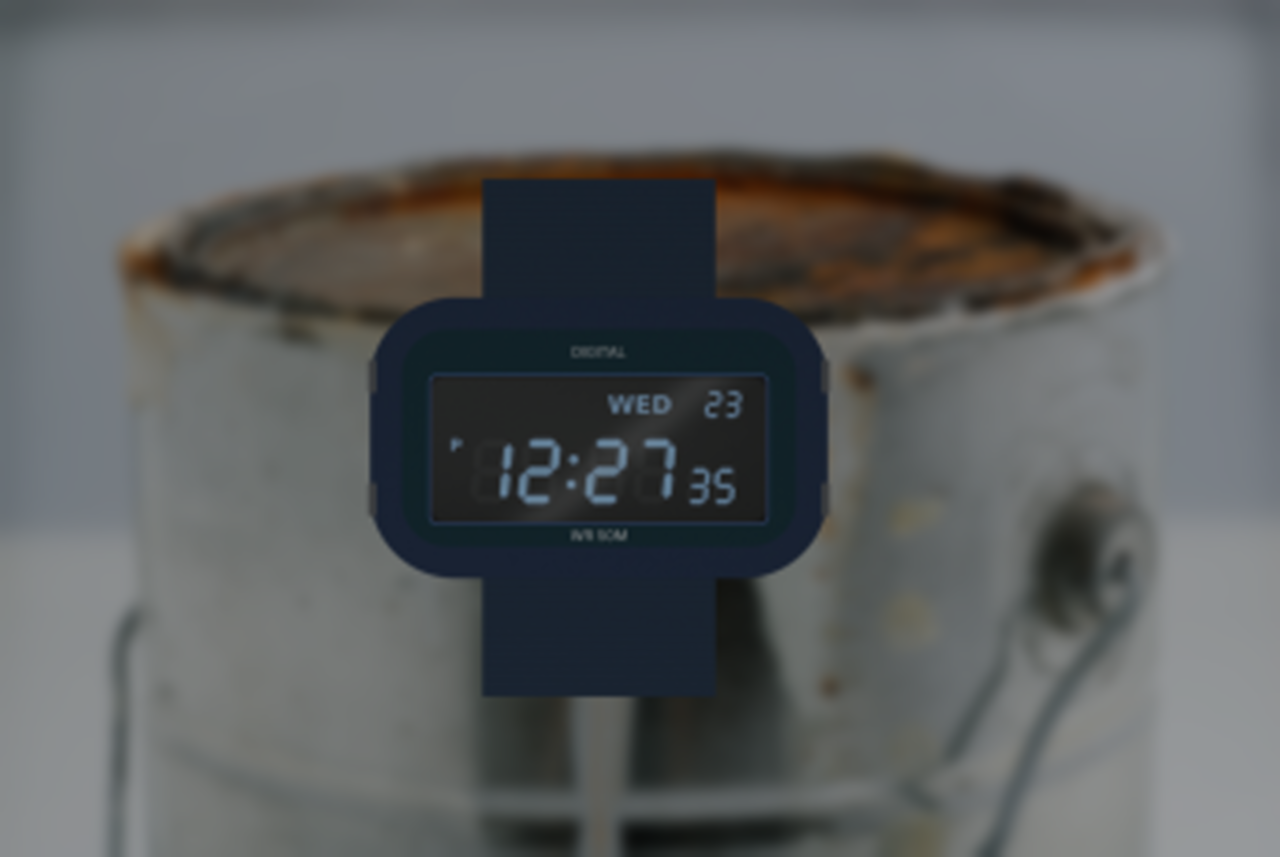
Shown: 12:27:35
